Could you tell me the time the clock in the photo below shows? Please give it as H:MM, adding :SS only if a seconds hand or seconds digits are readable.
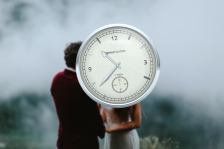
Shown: 10:38
